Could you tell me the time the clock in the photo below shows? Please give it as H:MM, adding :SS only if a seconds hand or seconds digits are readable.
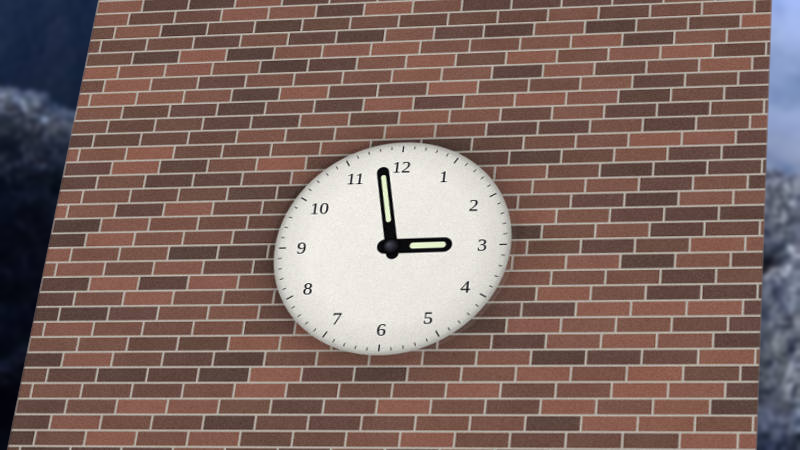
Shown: 2:58
